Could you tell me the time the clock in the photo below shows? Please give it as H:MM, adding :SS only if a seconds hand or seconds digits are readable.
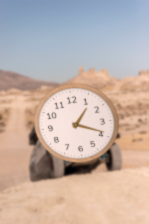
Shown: 1:19
